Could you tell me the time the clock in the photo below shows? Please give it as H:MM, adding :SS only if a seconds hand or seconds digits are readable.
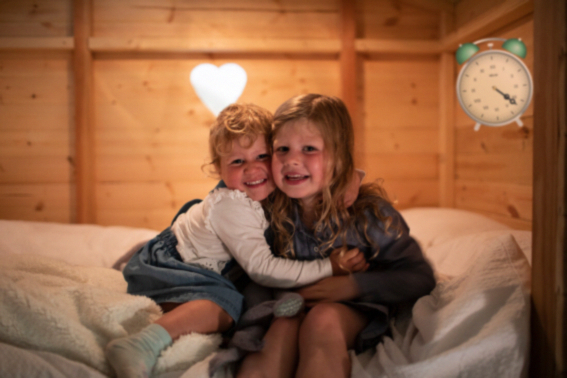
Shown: 4:22
